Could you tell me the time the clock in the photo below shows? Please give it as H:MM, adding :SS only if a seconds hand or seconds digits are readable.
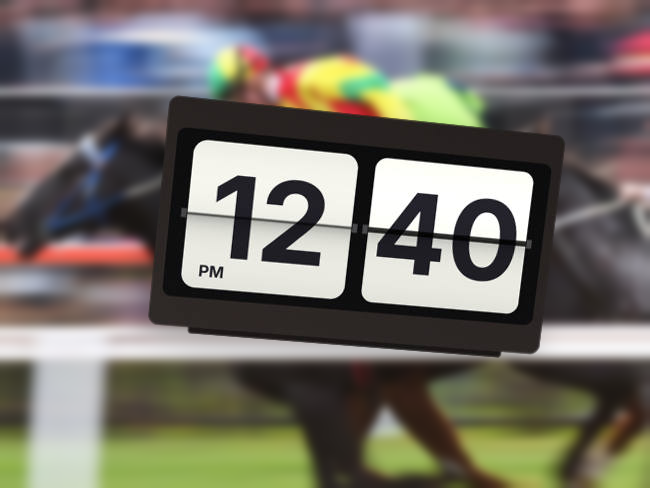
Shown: 12:40
